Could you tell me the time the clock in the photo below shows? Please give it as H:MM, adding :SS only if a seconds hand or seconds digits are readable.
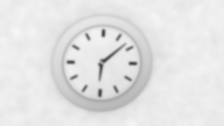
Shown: 6:08
